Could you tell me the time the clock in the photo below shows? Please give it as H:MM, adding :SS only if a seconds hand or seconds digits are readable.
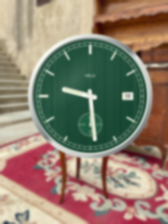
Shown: 9:29
